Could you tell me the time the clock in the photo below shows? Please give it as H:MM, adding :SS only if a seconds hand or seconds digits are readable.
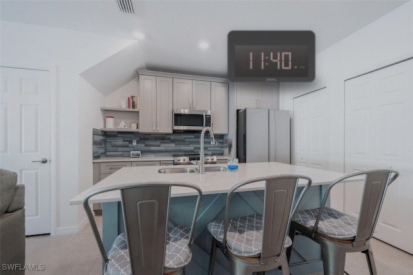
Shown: 11:40
